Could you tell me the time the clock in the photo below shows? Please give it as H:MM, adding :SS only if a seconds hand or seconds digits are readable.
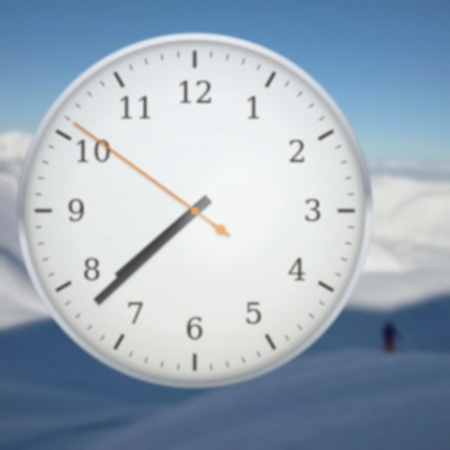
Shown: 7:37:51
